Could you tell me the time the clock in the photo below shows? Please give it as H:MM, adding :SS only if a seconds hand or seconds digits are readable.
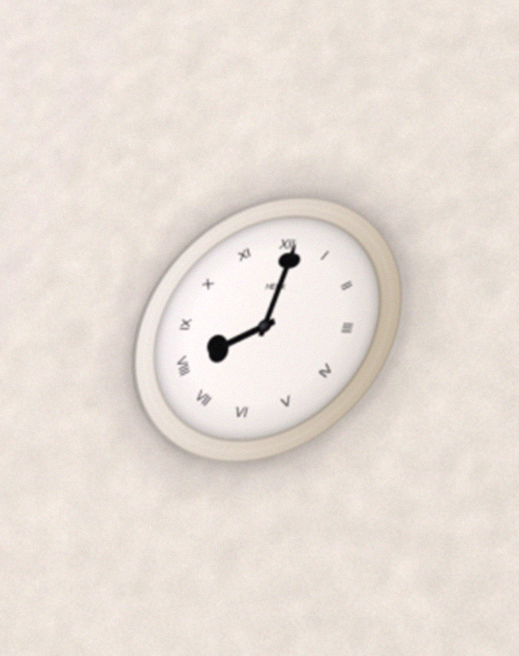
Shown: 8:01
